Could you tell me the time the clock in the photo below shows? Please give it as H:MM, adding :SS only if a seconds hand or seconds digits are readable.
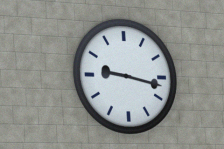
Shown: 9:17
